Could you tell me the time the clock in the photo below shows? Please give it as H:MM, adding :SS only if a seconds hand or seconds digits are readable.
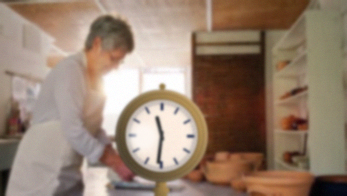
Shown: 11:31
